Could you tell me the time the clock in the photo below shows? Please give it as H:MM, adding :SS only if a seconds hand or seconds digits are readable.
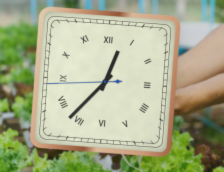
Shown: 12:36:44
